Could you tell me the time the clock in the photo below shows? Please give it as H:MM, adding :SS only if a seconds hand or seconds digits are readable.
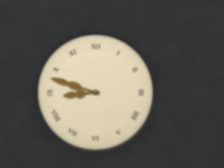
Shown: 8:48
